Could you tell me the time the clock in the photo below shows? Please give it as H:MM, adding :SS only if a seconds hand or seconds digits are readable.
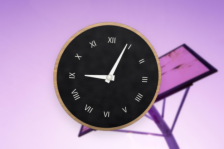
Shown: 9:04
